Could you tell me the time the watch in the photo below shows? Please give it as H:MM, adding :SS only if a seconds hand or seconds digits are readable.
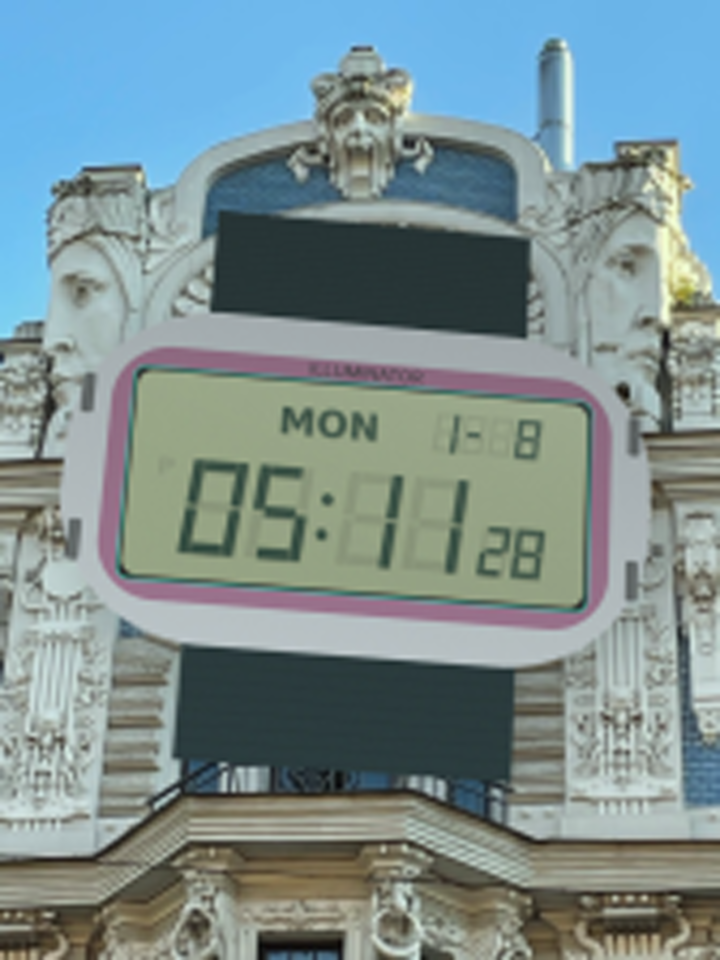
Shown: 5:11:28
